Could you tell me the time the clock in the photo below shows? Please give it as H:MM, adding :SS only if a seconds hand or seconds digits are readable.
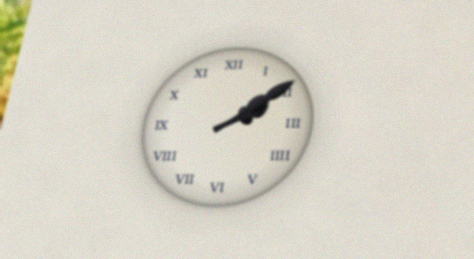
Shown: 2:09
